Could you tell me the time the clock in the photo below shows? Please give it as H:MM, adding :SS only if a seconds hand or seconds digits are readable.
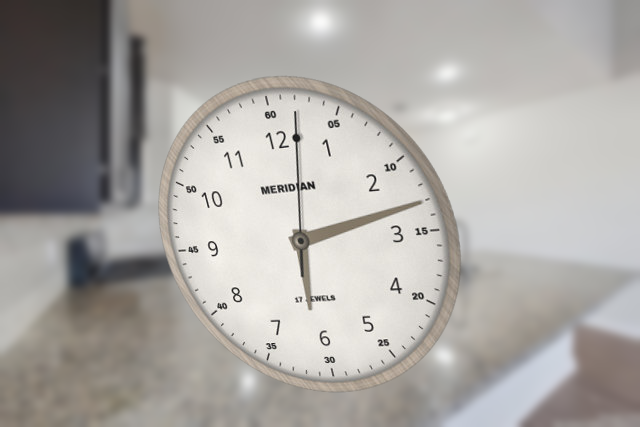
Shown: 6:13:02
